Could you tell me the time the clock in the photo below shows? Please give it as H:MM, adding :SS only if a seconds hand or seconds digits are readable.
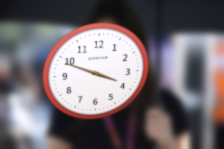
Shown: 3:49
